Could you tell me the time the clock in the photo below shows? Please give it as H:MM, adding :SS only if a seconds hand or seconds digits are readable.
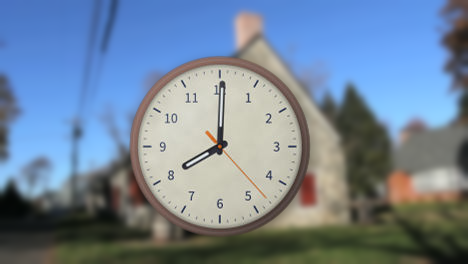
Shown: 8:00:23
